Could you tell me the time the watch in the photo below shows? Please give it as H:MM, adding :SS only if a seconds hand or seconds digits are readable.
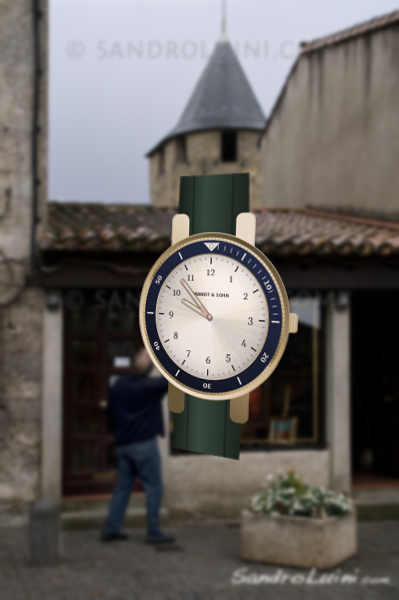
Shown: 9:53
